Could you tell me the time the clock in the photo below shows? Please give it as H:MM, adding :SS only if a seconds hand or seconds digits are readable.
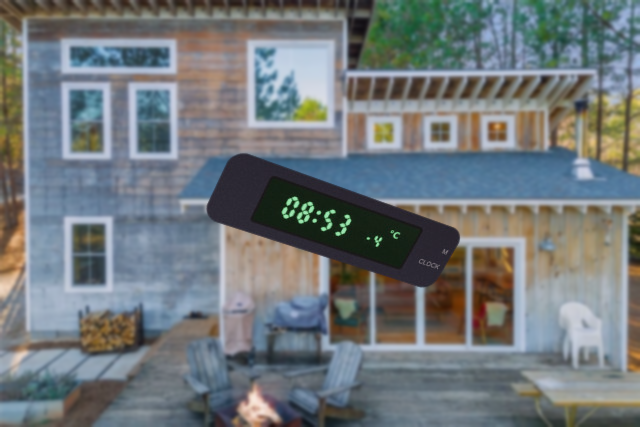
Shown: 8:53
